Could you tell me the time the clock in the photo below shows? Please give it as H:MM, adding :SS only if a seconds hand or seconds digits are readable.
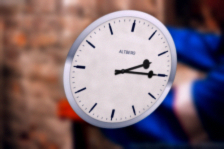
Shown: 2:15
